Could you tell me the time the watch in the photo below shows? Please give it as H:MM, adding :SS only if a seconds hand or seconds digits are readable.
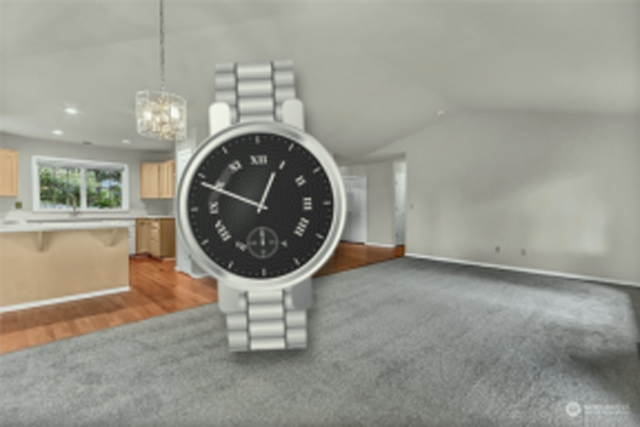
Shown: 12:49
